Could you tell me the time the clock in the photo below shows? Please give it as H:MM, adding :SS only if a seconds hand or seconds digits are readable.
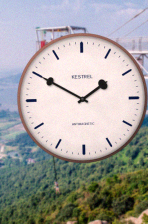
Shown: 1:50
